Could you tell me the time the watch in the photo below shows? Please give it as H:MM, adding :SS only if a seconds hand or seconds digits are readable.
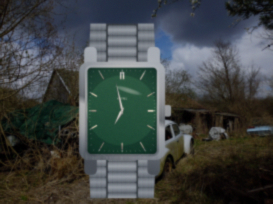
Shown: 6:58
